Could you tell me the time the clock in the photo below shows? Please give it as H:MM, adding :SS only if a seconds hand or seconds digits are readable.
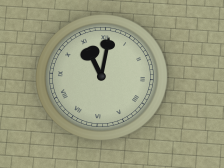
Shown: 11:01
